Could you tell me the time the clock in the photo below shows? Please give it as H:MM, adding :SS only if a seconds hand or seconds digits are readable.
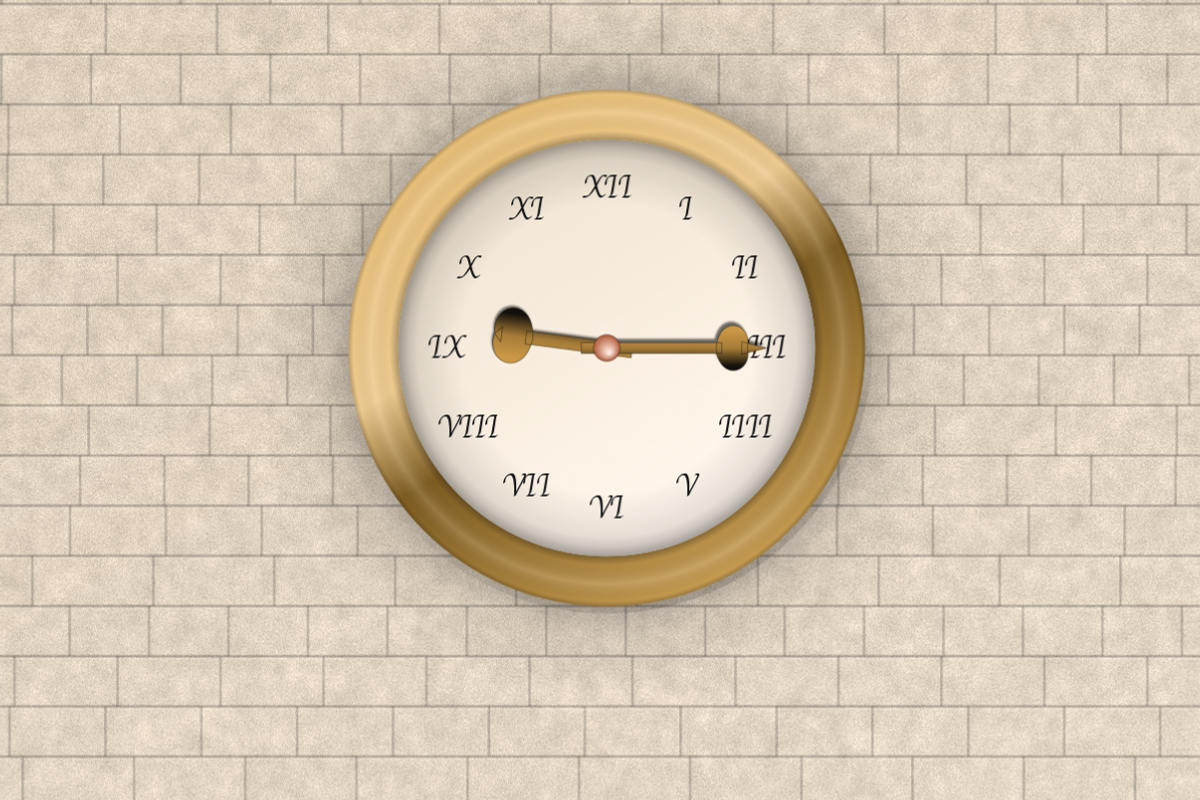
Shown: 9:15
